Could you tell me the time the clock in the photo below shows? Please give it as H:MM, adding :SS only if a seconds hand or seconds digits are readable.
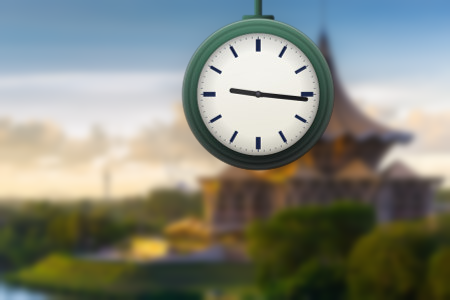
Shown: 9:16
